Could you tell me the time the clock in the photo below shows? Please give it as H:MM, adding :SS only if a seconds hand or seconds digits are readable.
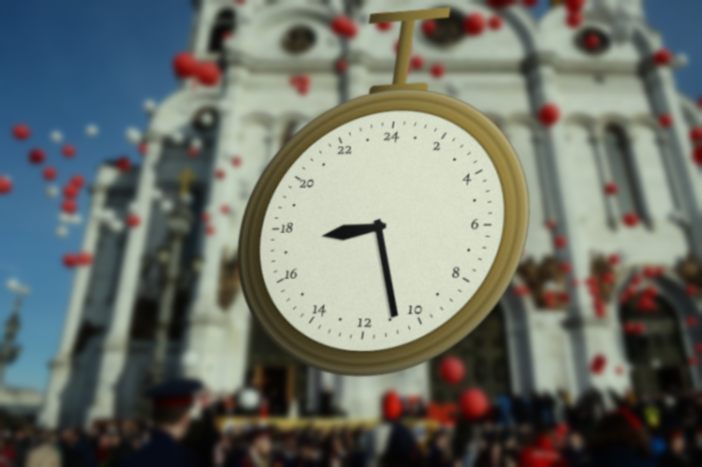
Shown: 17:27
